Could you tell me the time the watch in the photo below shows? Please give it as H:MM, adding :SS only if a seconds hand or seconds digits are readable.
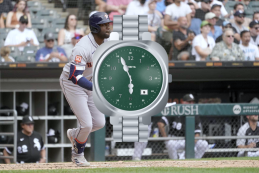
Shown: 5:56
